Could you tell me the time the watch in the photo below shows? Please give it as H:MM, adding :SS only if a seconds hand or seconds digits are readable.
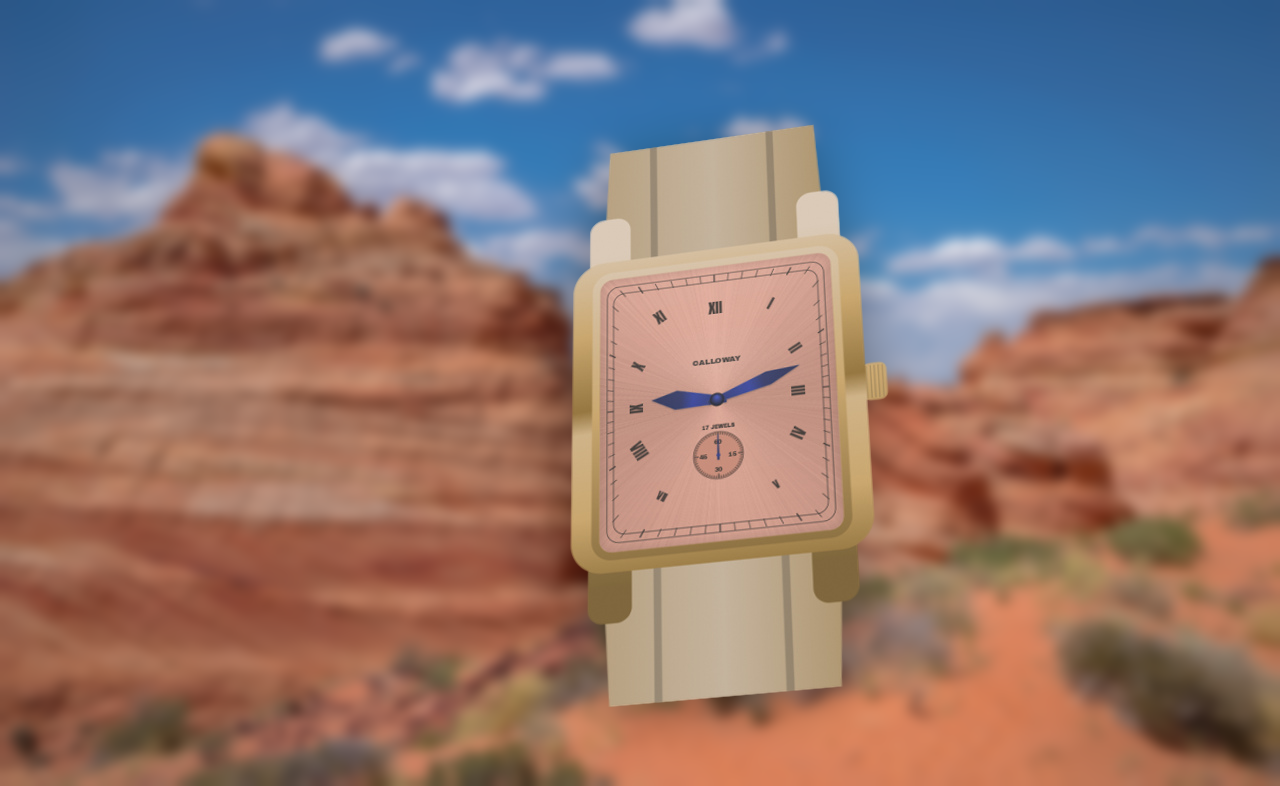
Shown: 9:12
